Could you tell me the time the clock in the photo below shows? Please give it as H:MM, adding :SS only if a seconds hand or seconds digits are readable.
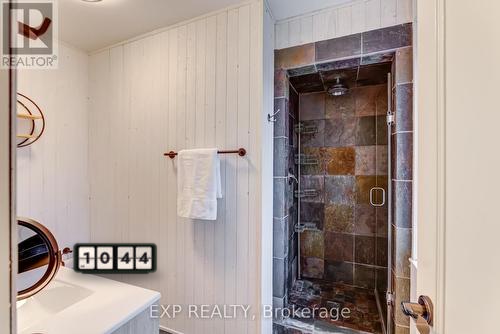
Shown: 10:44
